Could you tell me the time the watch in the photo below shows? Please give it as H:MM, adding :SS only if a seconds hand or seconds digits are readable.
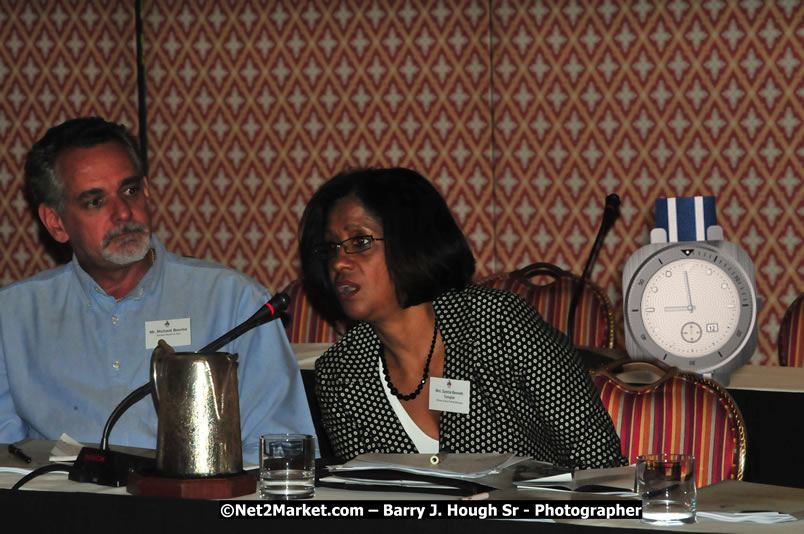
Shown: 8:59
